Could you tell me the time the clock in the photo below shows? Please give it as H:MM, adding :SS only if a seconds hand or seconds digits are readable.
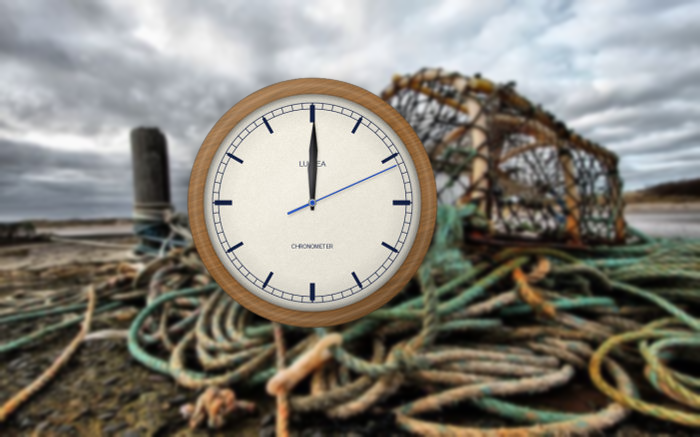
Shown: 12:00:11
